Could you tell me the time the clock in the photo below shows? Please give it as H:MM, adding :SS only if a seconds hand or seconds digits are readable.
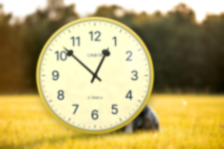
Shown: 12:52
